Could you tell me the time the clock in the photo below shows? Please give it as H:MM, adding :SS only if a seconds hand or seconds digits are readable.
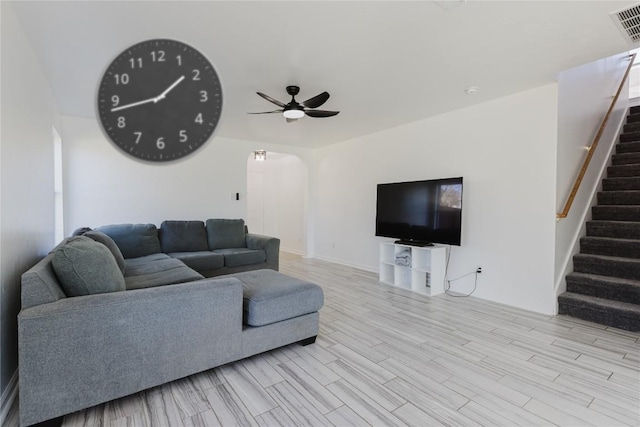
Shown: 1:43
